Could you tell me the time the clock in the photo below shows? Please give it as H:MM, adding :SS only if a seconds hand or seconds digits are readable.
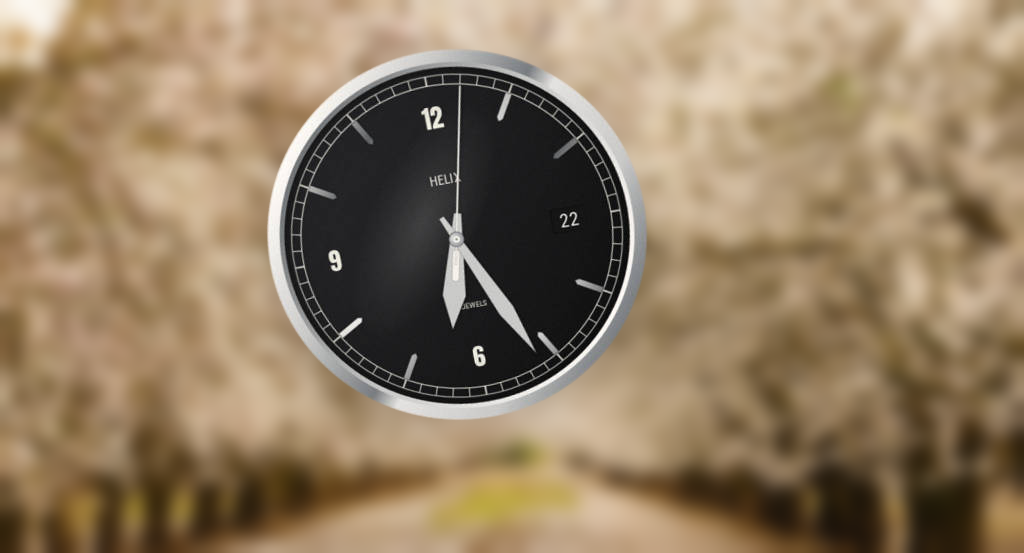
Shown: 6:26:02
